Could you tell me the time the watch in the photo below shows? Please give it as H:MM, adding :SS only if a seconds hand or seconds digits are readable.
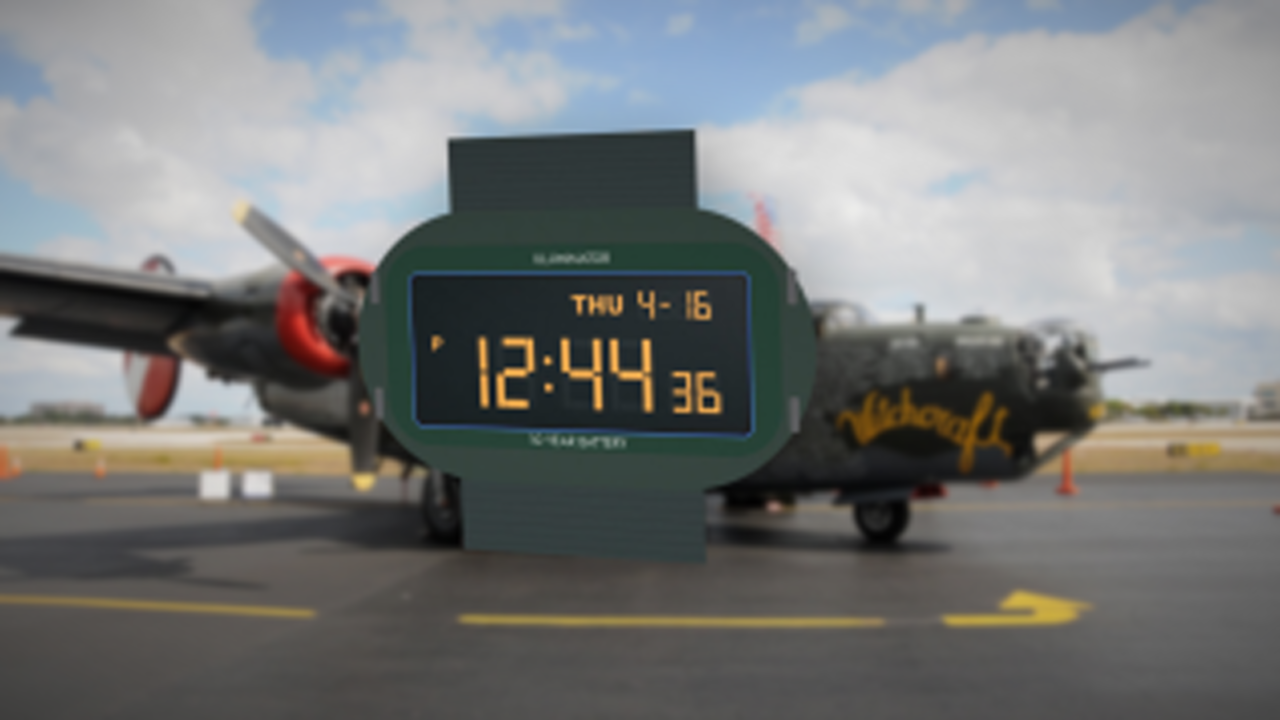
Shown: 12:44:36
